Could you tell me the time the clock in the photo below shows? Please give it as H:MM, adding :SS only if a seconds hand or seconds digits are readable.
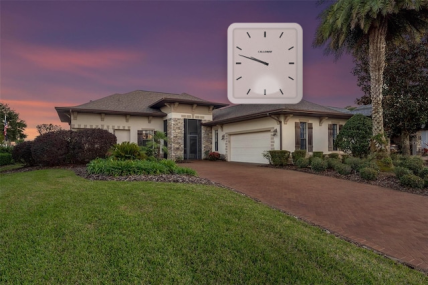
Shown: 9:48
